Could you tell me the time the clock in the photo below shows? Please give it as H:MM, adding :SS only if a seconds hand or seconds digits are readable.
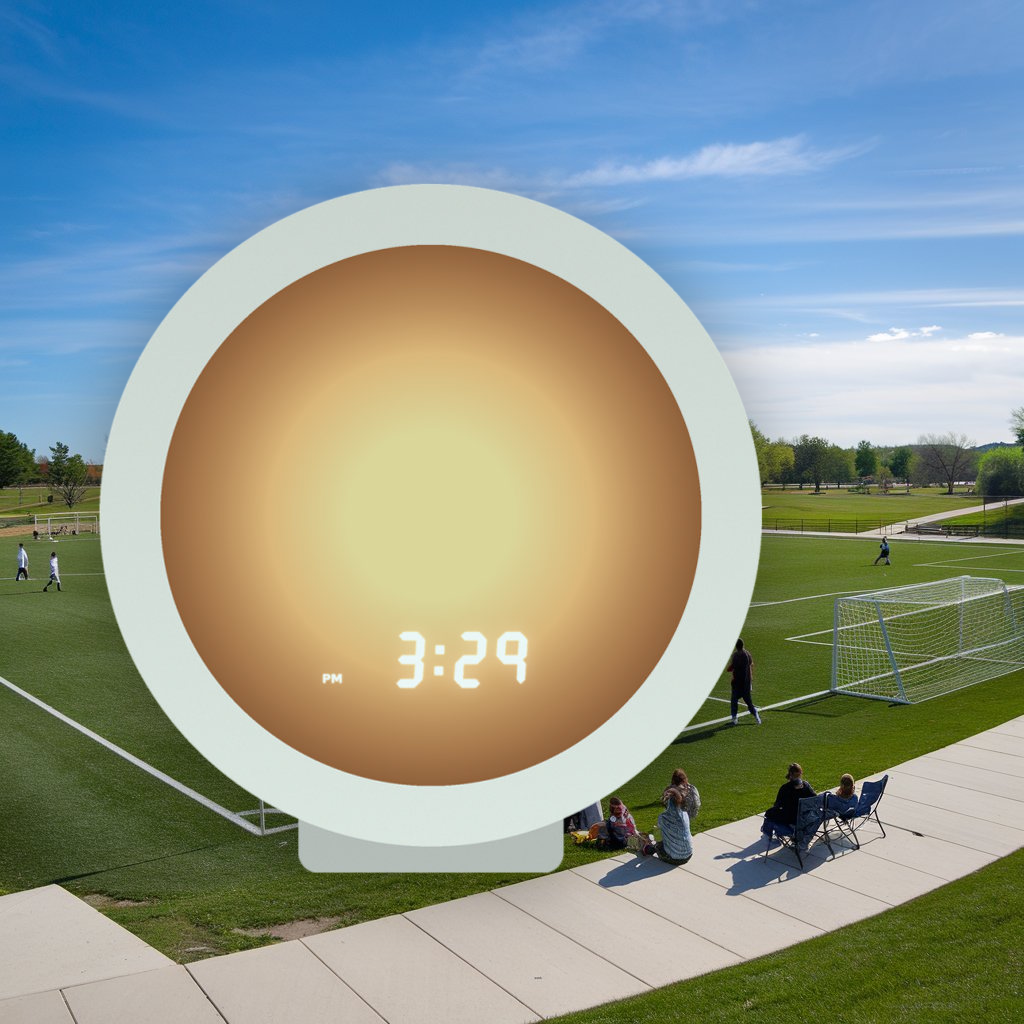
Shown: 3:29
